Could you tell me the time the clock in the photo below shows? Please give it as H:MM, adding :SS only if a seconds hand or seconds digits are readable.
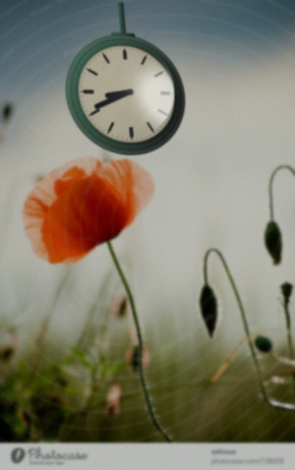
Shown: 8:41
